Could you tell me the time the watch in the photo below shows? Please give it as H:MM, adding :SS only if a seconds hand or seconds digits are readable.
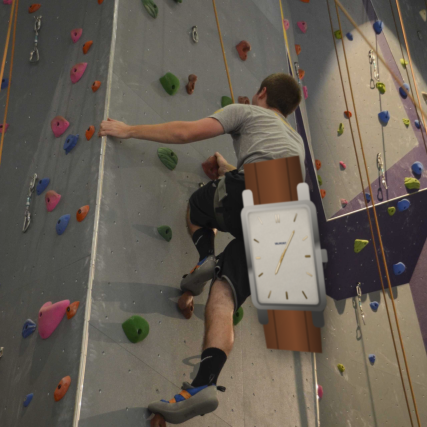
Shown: 7:06
